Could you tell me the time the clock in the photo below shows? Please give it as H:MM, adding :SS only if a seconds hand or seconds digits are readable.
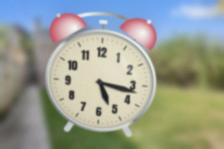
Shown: 5:17
